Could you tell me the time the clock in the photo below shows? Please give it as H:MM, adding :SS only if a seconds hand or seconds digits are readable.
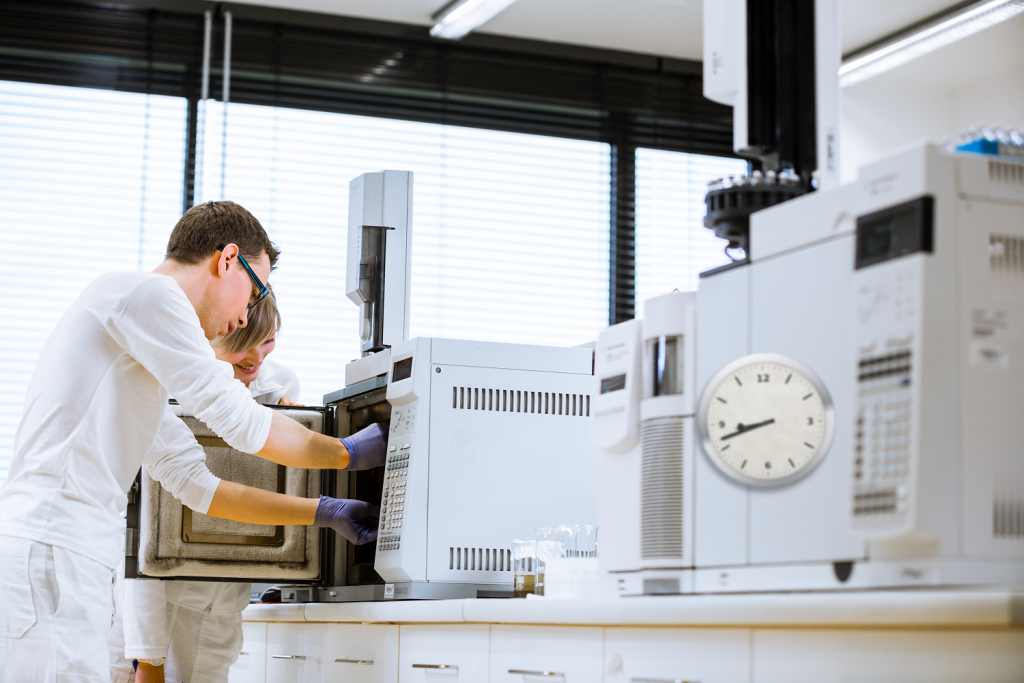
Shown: 8:42
